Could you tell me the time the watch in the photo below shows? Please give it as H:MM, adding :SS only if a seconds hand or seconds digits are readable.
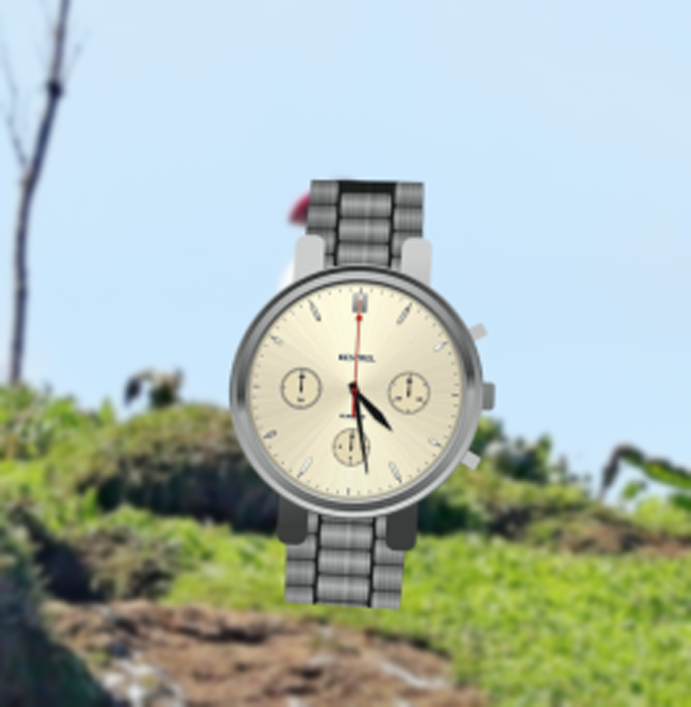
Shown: 4:28
